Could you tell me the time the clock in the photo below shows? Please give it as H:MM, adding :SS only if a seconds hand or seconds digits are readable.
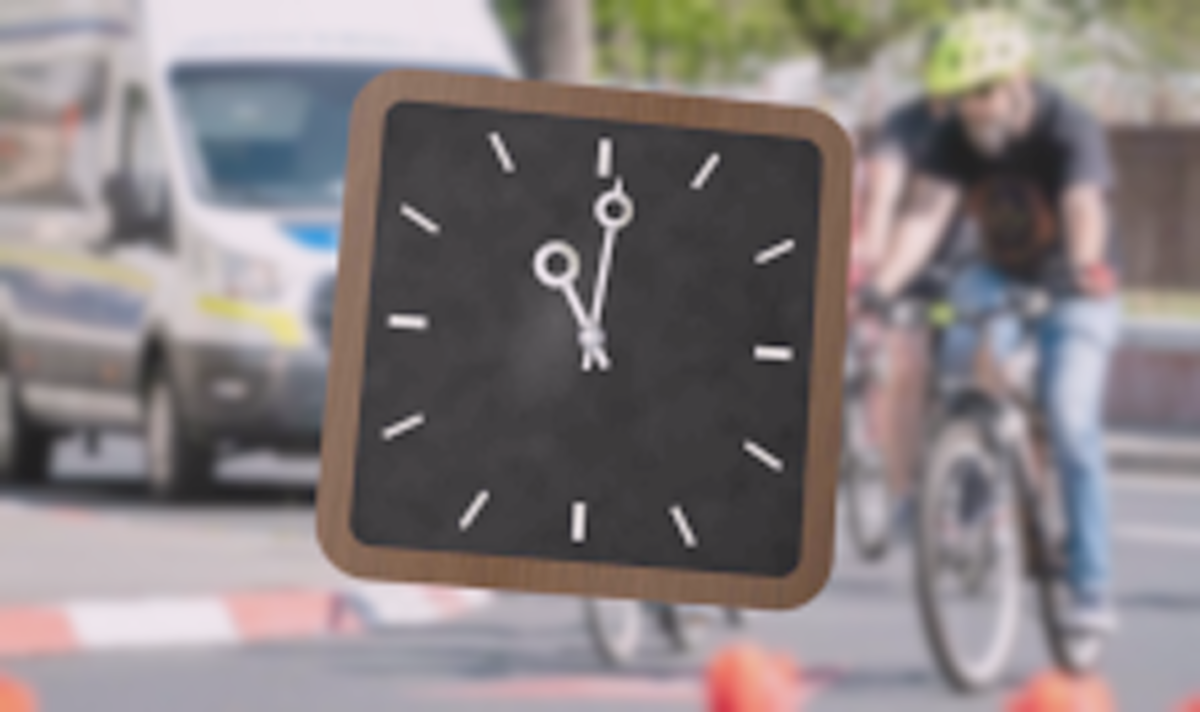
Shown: 11:01
